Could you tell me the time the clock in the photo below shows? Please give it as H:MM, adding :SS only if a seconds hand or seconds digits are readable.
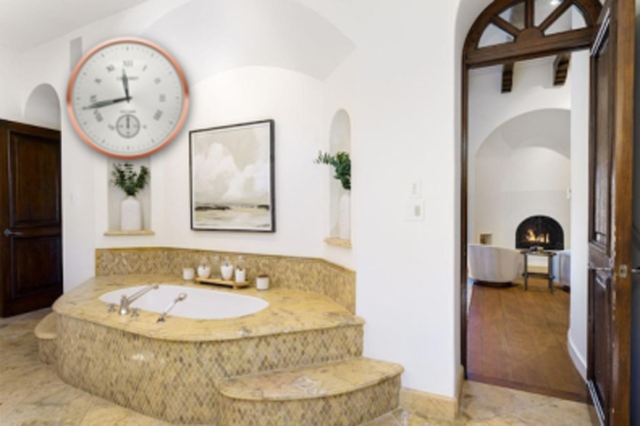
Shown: 11:43
